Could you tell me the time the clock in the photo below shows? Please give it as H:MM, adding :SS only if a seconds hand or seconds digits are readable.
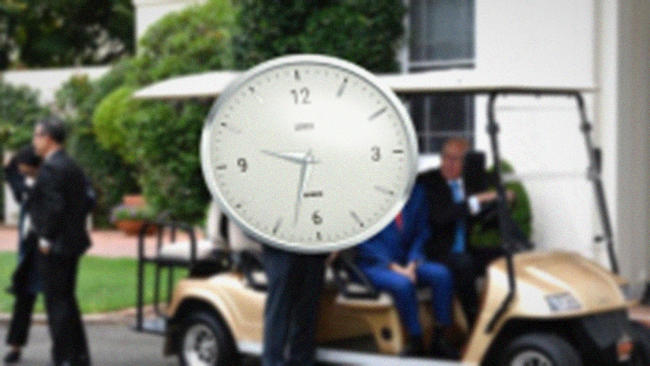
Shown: 9:33
